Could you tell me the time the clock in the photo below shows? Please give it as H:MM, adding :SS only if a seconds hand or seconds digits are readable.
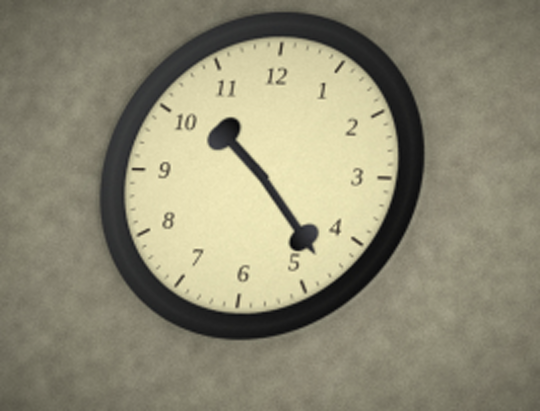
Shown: 10:23
